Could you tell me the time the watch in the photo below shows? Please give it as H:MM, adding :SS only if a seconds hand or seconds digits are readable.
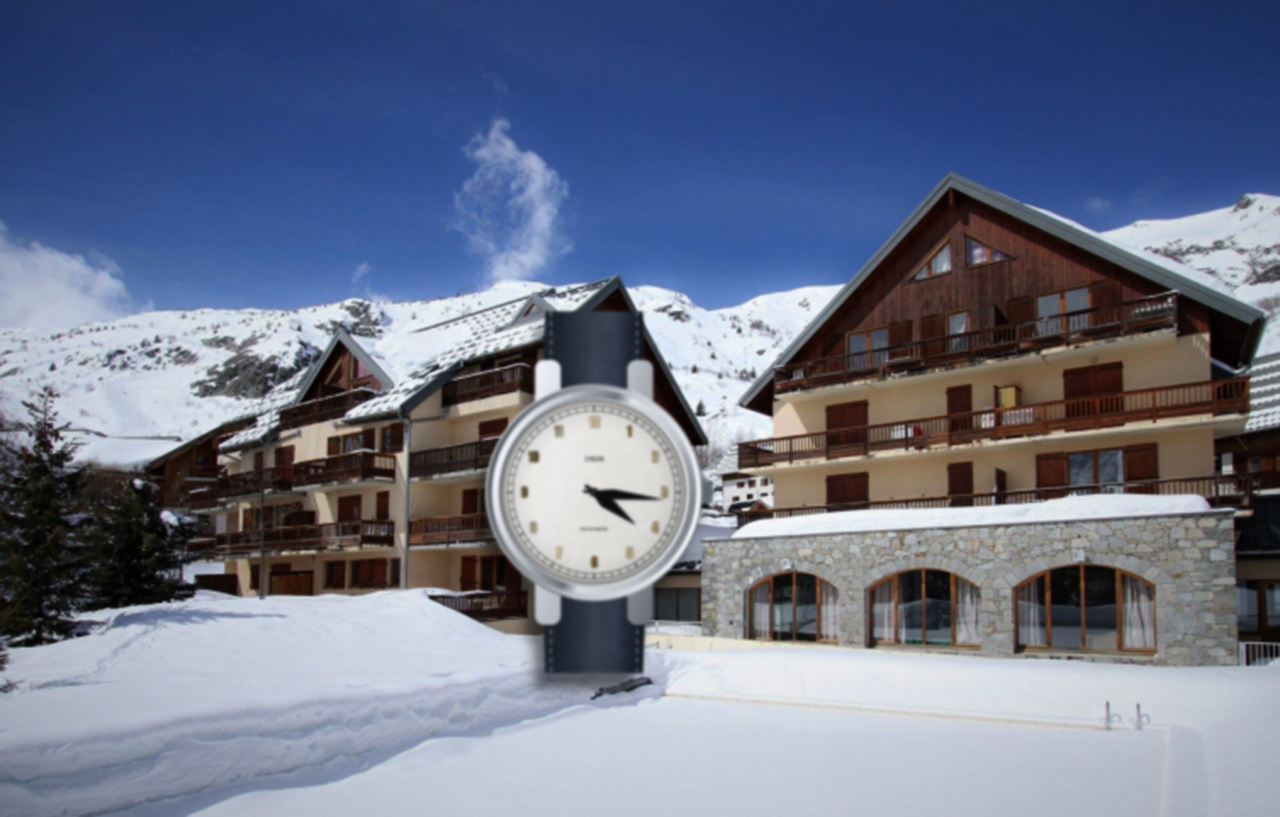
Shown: 4:16
